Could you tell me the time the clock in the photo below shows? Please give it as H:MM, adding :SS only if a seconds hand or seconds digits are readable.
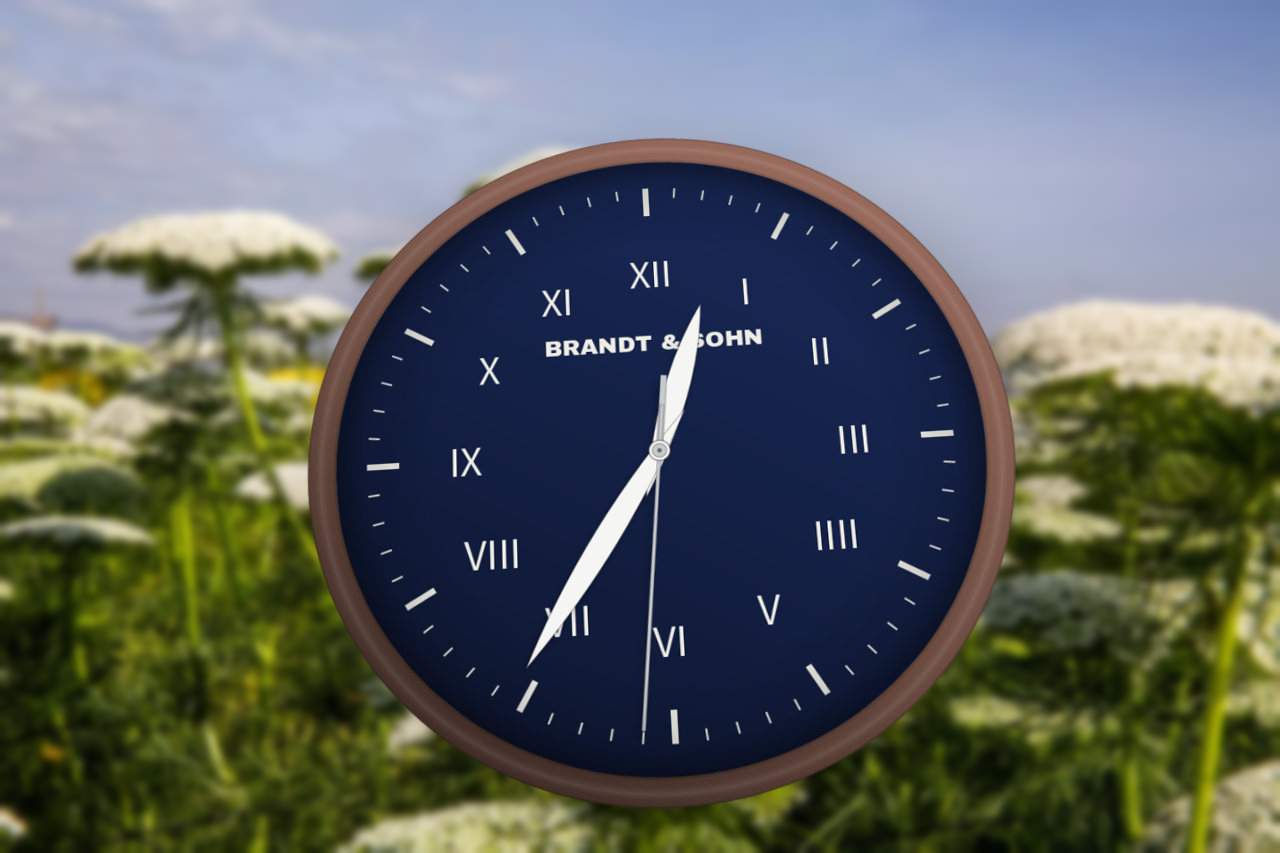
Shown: 12:35:31
